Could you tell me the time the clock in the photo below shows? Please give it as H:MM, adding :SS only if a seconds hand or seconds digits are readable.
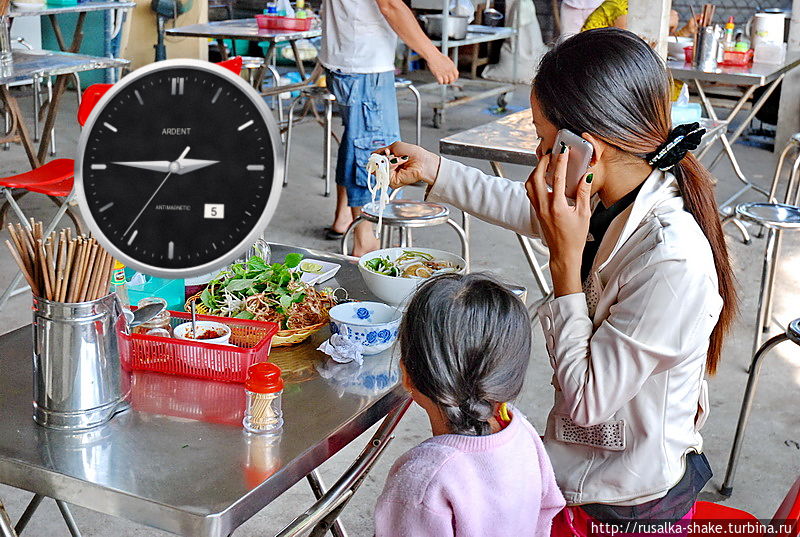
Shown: 2:45:36
